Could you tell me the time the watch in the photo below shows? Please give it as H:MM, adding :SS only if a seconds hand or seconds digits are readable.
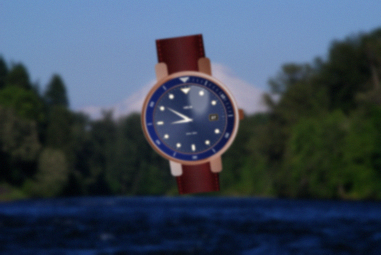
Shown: 8:51
